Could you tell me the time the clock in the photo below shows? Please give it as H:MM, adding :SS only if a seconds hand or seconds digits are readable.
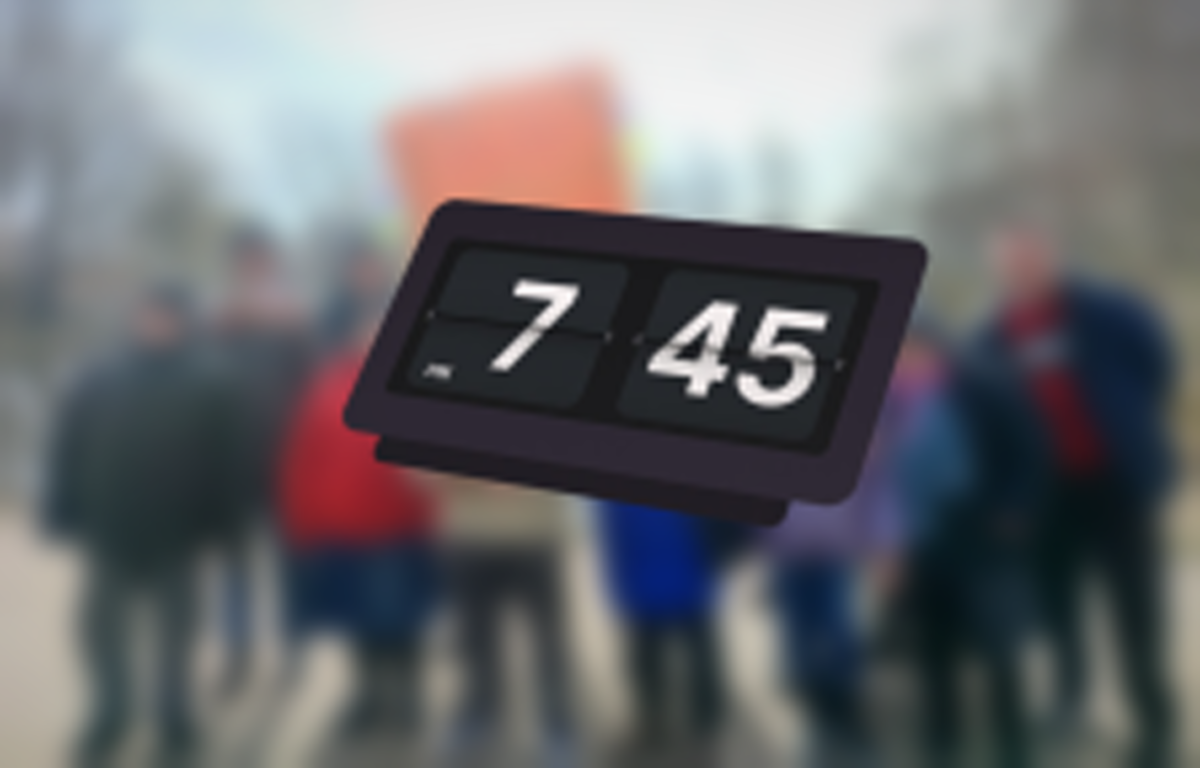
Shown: 7:45
